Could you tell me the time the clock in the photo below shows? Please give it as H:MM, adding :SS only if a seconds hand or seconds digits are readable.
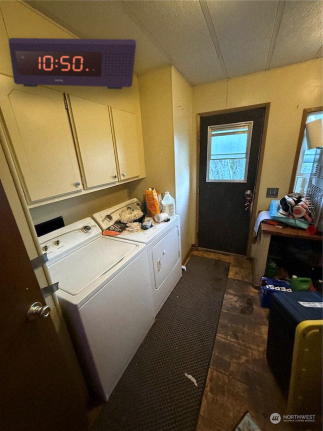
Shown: 10:50
